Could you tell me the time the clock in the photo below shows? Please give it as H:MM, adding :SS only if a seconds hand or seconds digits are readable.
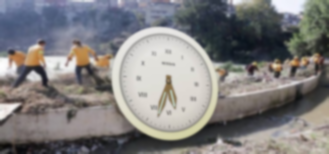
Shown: 5:33
